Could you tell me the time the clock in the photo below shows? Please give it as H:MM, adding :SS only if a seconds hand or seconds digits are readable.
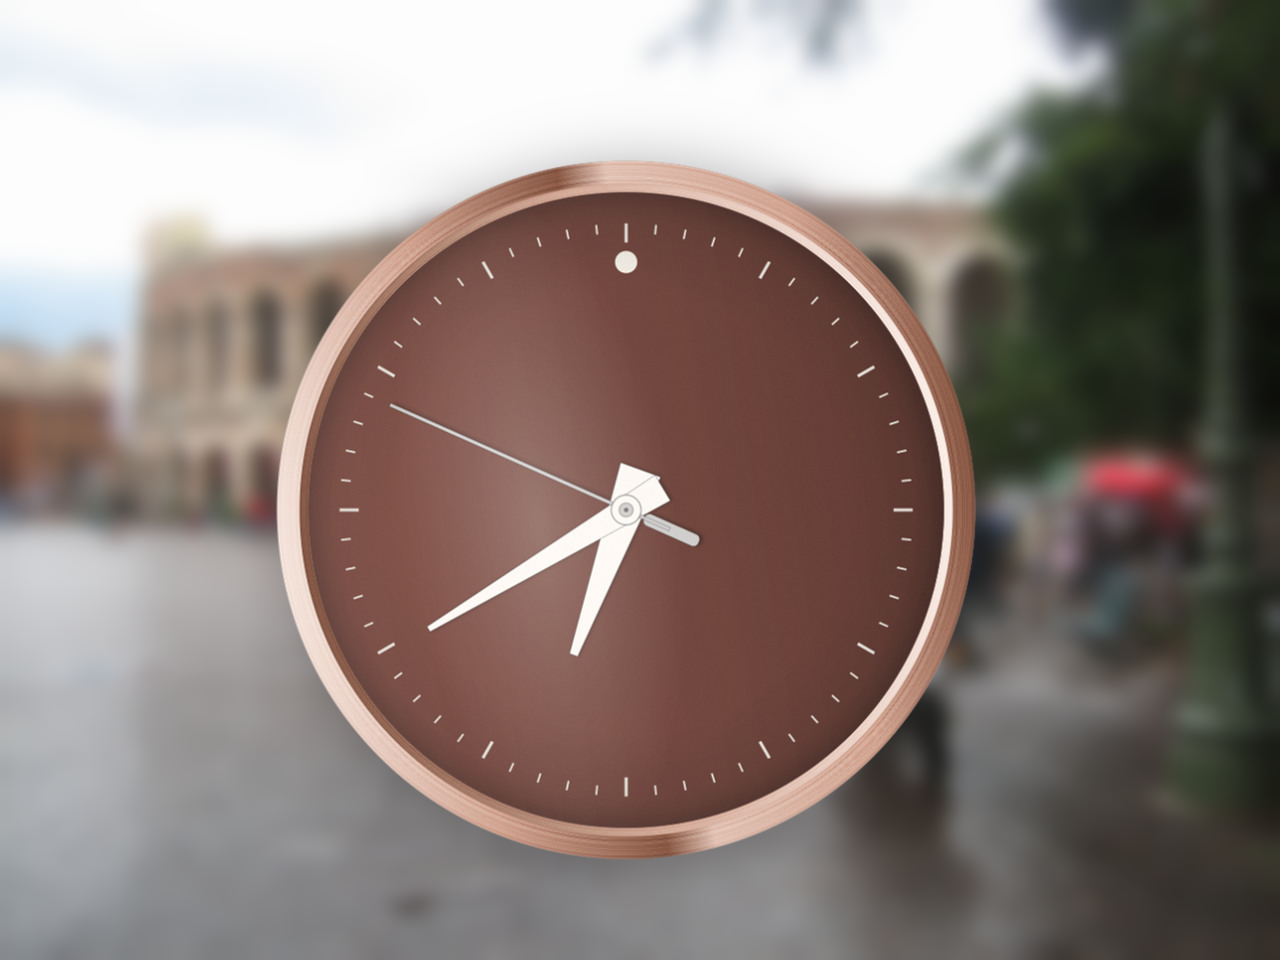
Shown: 6:39:49
